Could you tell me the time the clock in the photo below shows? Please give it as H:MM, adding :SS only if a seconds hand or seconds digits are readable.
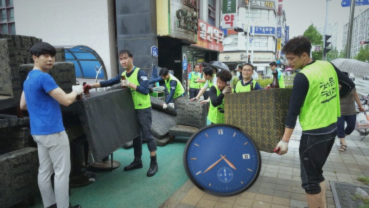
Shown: 4:39
